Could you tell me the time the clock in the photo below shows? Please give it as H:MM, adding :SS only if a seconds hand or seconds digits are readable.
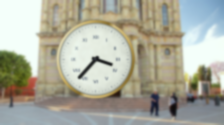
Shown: 3:37
